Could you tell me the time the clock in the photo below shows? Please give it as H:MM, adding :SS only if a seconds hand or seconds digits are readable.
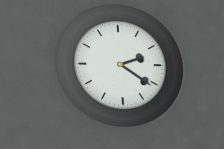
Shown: 2:21
